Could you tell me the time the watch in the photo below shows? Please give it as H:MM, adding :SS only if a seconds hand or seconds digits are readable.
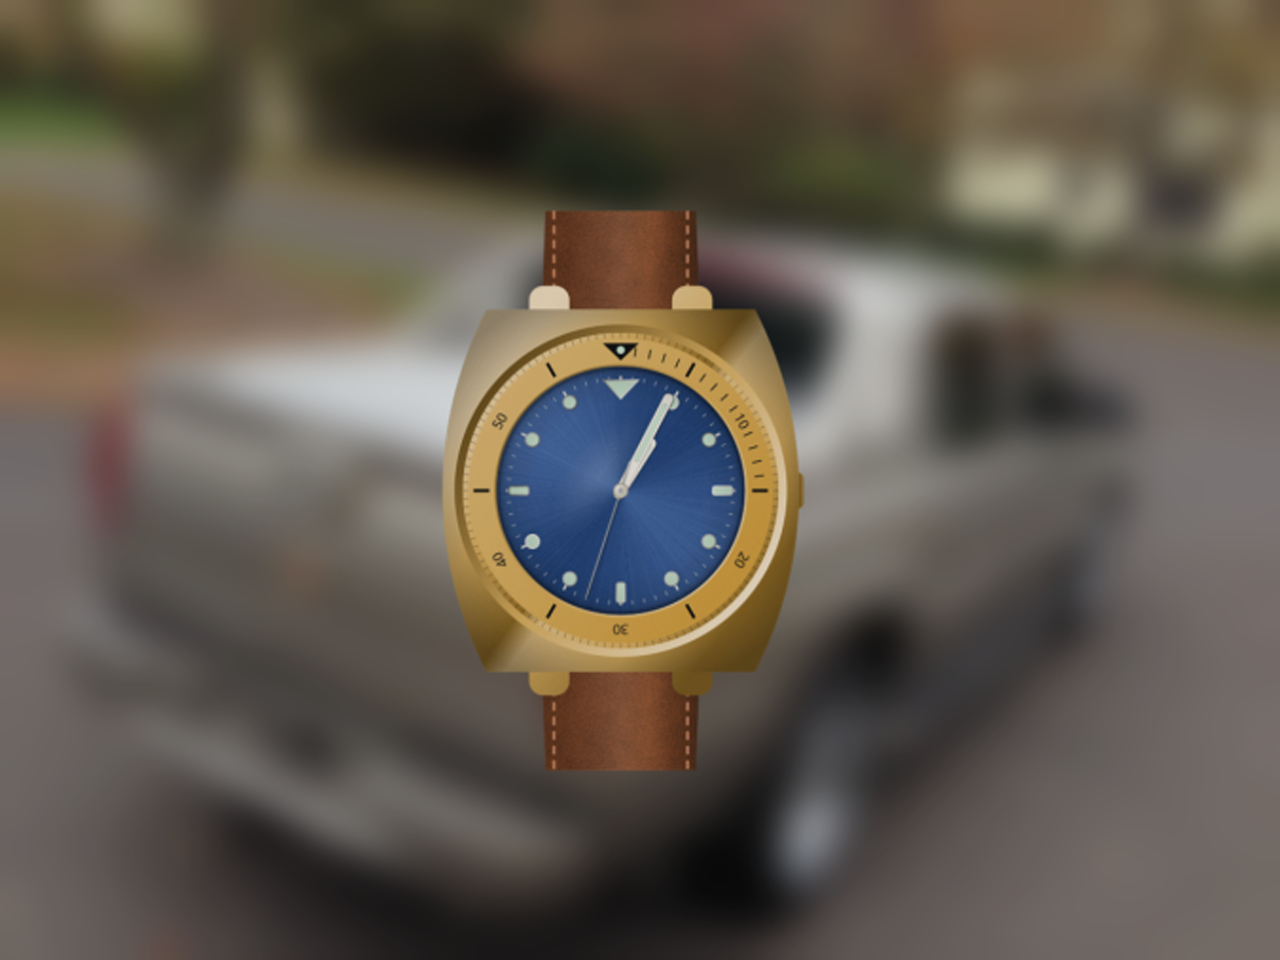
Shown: 1:04:33
